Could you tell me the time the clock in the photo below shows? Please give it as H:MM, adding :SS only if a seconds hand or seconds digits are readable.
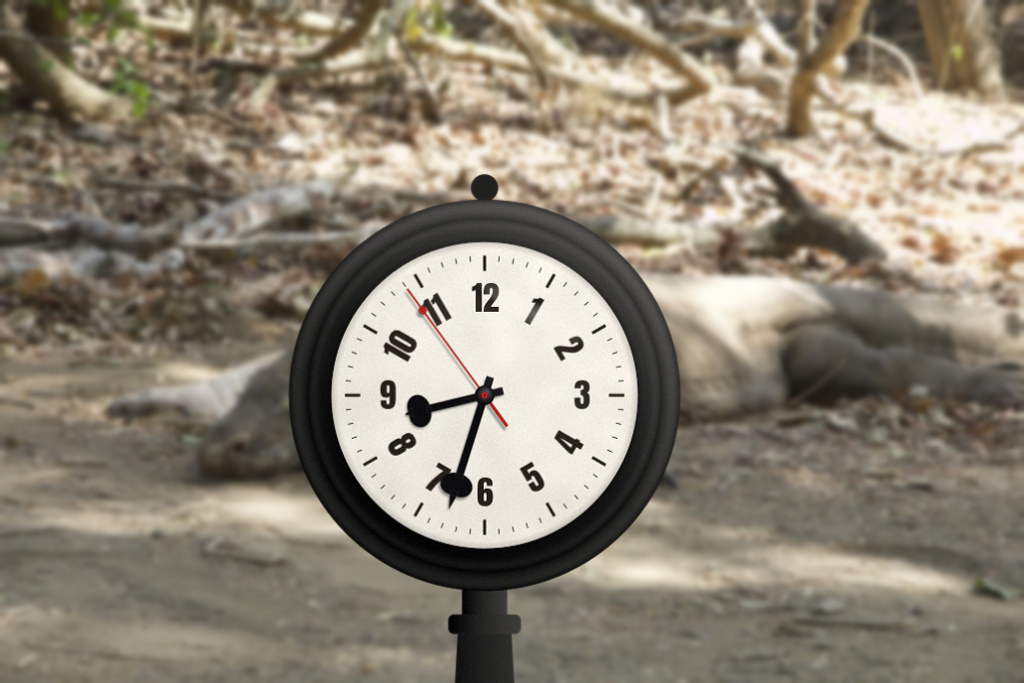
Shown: 8:32:54
